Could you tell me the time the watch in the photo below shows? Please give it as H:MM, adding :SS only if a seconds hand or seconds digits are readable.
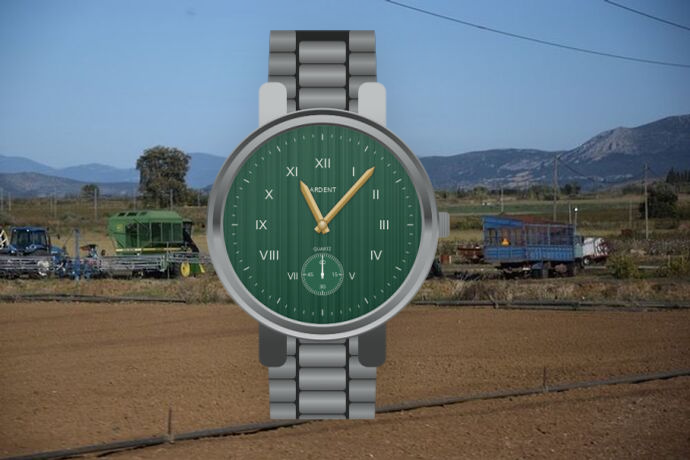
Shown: 11:07
